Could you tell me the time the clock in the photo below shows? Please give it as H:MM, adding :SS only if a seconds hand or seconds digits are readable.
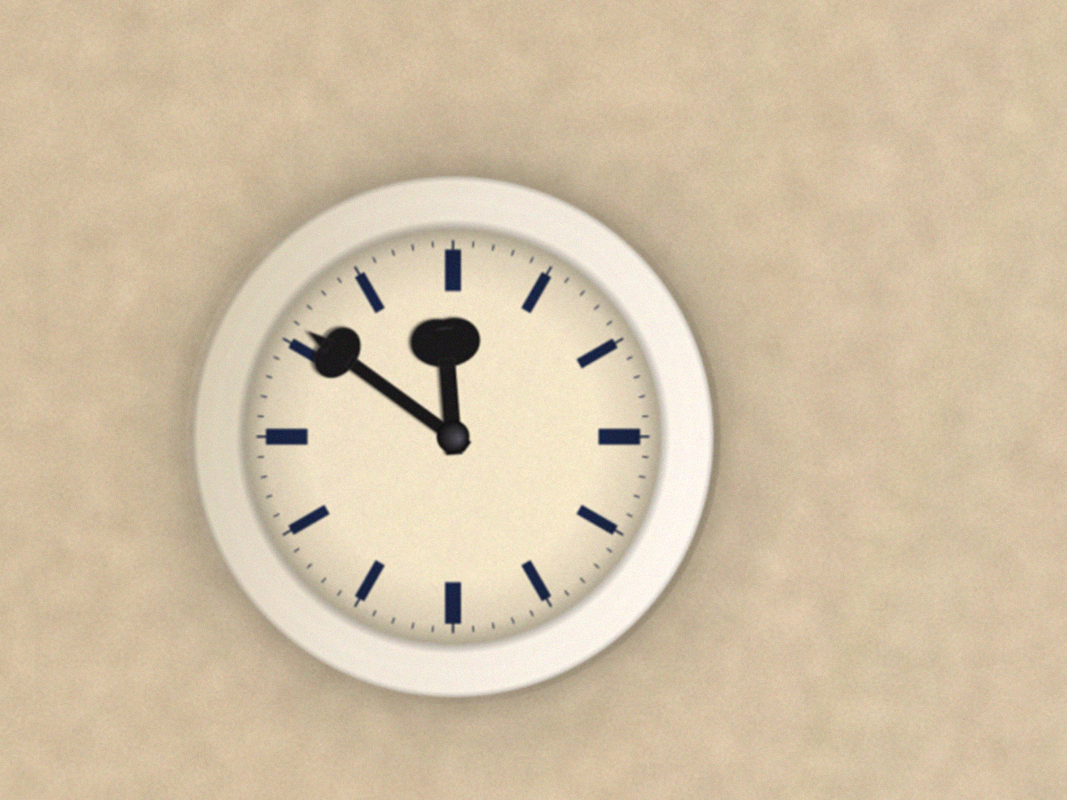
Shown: 11:51
